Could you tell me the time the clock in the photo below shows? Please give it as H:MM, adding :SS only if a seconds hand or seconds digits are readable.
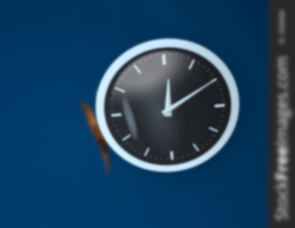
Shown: 12:10
